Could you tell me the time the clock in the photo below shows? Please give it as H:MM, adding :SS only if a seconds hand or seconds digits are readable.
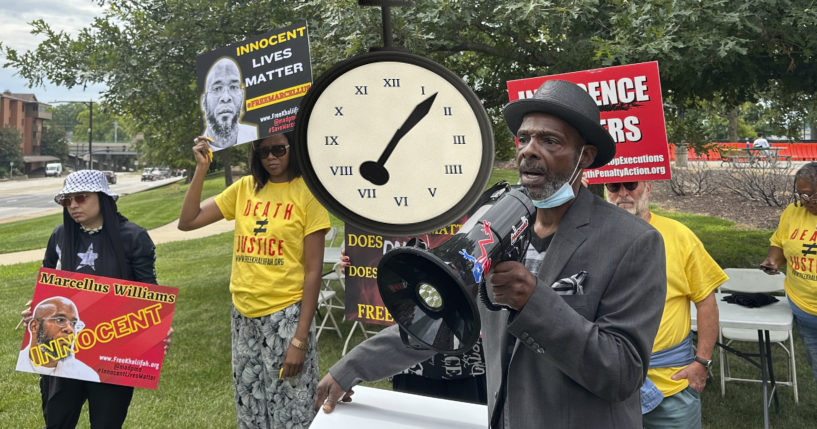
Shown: 7:07
